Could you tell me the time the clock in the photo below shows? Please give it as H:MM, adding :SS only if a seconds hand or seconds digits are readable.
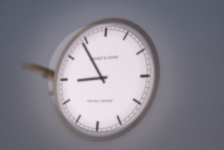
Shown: 8:54
